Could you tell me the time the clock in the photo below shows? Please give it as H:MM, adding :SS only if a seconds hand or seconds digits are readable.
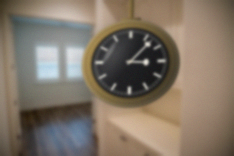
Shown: 3:07
